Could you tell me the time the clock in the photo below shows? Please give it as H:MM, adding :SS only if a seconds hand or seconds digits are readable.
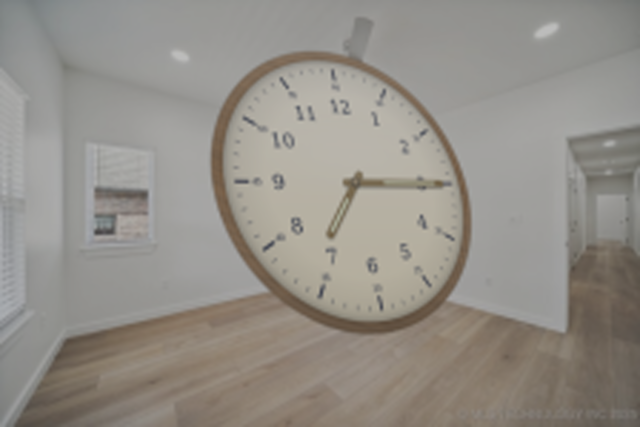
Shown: 7:15
